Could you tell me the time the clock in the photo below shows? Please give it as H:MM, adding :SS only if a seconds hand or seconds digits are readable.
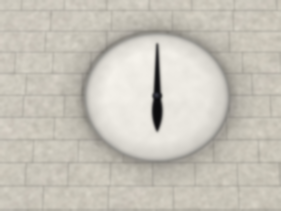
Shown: 6:00
